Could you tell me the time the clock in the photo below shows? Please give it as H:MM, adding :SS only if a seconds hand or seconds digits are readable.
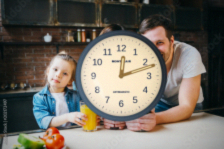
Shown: 12:12
